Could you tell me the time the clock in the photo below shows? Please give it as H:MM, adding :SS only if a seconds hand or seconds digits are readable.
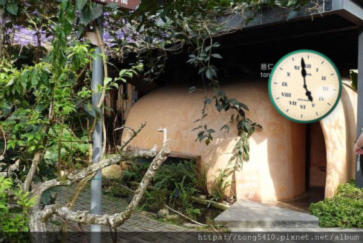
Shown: 4:58
